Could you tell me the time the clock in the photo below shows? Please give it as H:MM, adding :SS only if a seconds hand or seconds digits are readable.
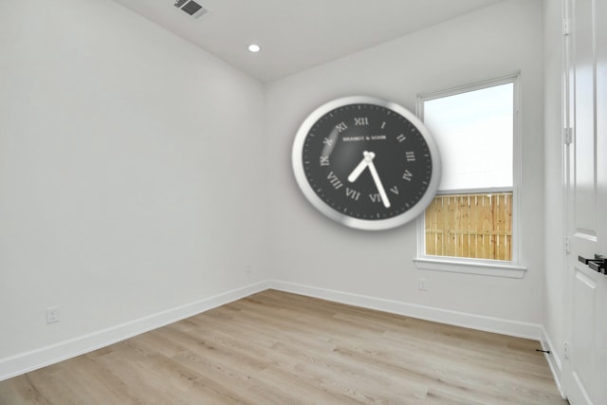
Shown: 7:28
